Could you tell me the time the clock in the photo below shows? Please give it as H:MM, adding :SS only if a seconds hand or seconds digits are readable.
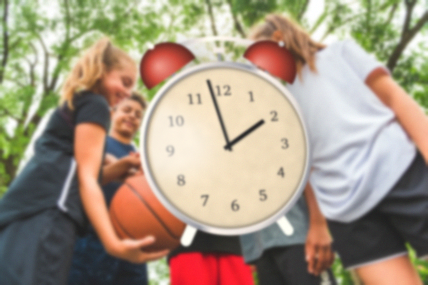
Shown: 1:58
